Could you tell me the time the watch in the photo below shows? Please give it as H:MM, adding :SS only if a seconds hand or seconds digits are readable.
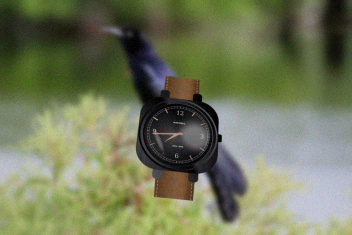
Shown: 7:44
